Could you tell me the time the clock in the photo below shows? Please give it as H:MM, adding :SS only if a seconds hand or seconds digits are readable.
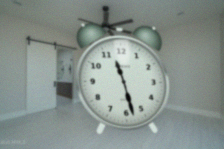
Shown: 11:28
